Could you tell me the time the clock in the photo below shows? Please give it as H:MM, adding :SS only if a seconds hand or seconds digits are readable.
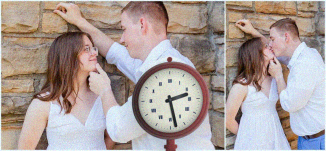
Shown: 2:28
